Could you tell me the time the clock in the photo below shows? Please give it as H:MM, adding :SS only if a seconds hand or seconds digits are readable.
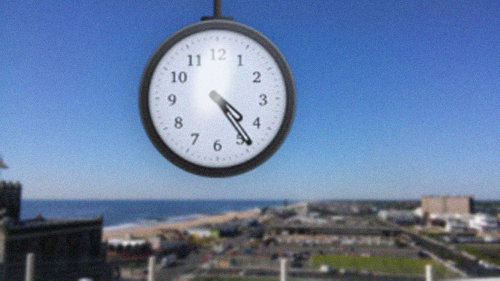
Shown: 4:24
